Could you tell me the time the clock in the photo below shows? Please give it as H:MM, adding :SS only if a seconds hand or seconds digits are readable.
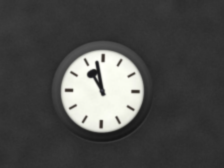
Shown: 10:58
